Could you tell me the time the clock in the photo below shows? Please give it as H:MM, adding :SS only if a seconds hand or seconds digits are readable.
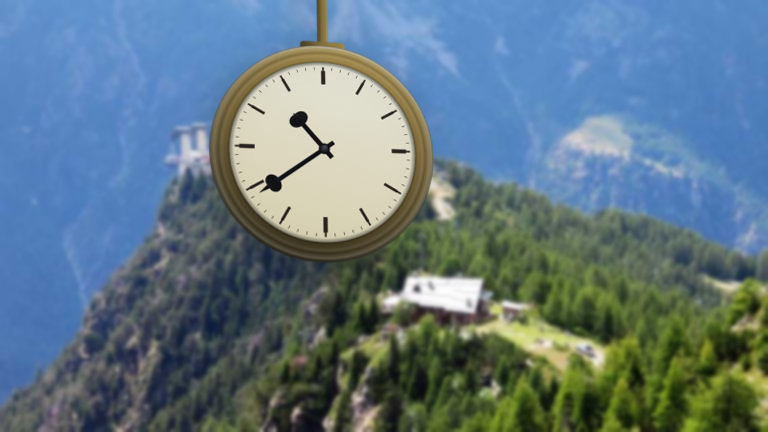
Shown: 10:39
